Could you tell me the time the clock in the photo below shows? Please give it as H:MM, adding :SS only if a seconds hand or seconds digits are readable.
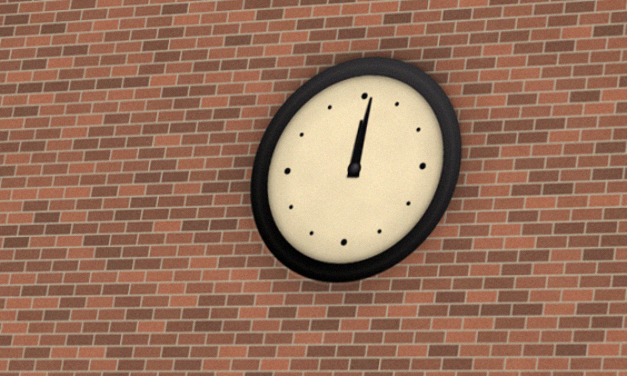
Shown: 12:01
